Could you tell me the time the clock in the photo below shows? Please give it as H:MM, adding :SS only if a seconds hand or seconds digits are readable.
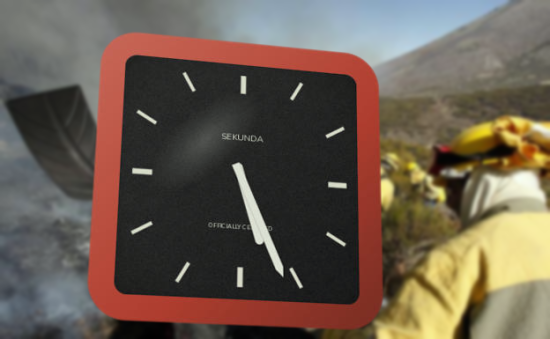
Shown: 5:26
